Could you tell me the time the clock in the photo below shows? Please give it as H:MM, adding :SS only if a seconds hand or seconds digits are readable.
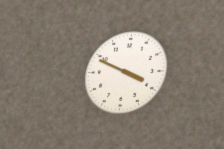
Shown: 3:49
